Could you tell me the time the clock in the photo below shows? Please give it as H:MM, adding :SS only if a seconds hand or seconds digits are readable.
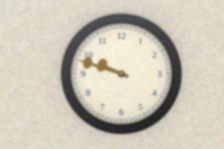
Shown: 9:48
